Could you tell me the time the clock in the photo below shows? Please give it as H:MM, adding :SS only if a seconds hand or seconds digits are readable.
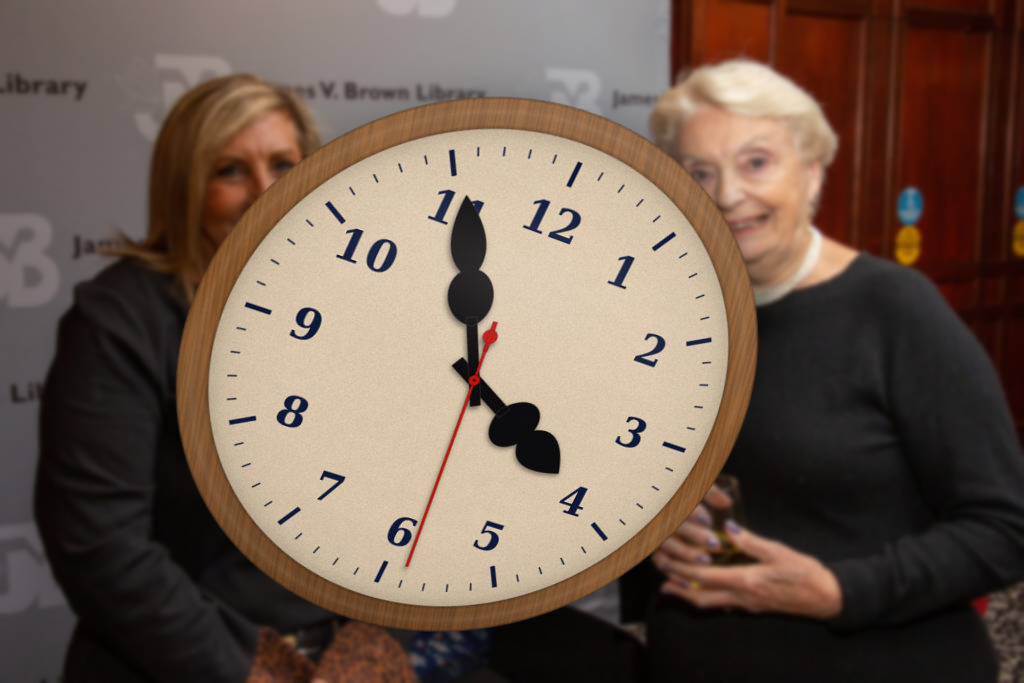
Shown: 3:55:29
